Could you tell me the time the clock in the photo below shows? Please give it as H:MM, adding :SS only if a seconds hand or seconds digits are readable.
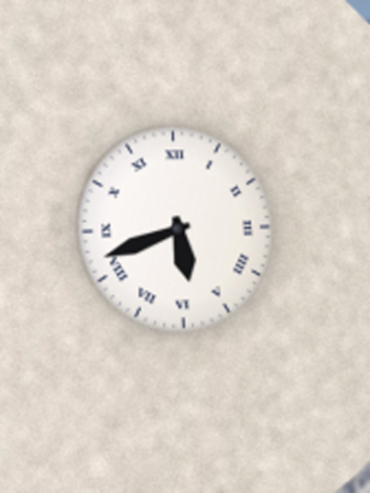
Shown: 5:42
